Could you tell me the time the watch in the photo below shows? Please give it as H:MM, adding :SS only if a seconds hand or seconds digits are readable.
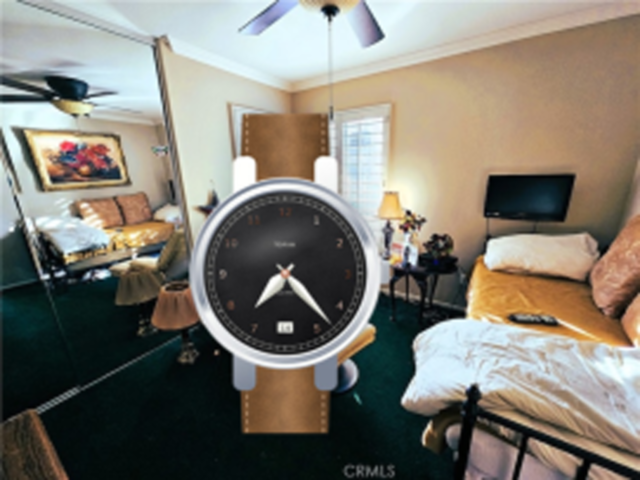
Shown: 7:23
